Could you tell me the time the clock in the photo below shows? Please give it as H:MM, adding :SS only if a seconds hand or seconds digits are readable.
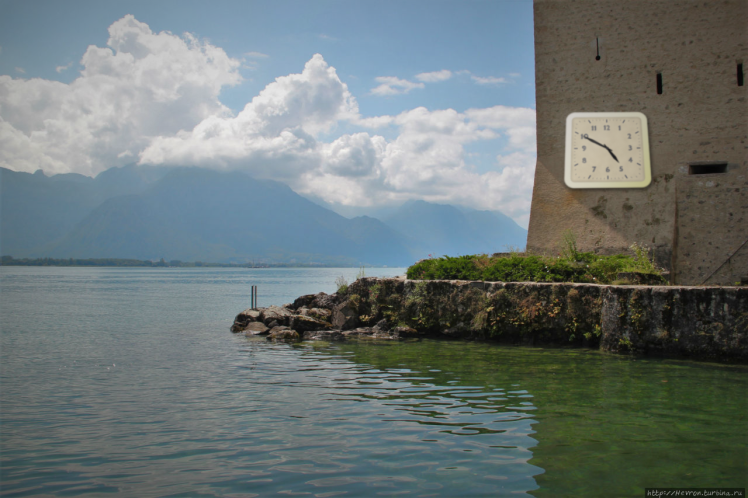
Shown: 4:50
